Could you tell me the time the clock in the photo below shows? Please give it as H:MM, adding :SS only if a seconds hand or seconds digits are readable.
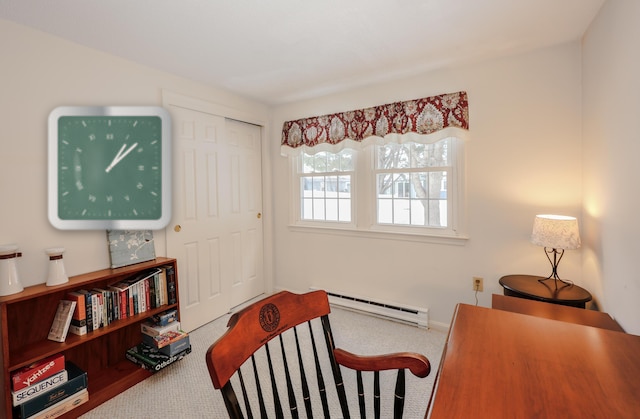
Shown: 1:08
